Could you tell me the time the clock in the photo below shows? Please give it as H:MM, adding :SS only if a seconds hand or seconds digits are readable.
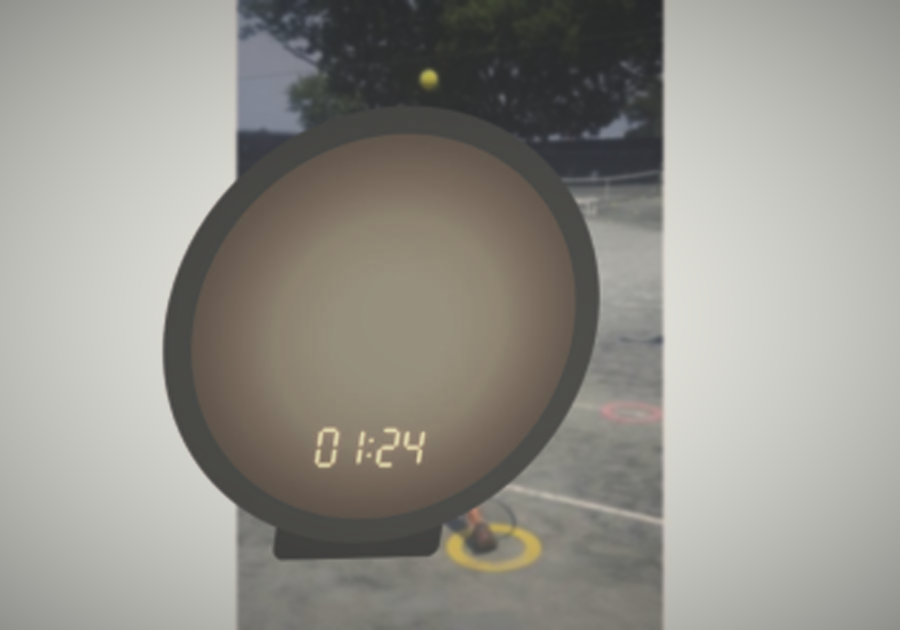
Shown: 1:24
